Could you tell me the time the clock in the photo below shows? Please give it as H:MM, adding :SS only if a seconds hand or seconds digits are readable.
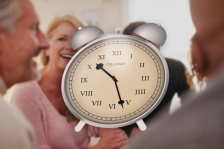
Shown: 10:27
